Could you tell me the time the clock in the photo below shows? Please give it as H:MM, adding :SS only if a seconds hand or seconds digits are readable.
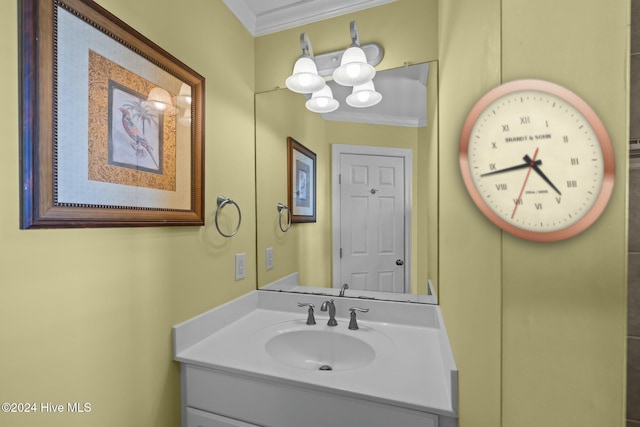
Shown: 4:43:35
